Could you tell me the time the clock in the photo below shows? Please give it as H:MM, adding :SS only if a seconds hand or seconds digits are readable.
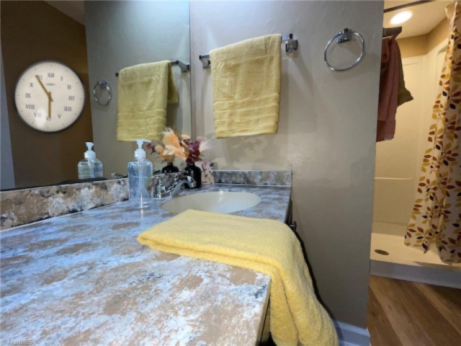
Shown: 5:54
